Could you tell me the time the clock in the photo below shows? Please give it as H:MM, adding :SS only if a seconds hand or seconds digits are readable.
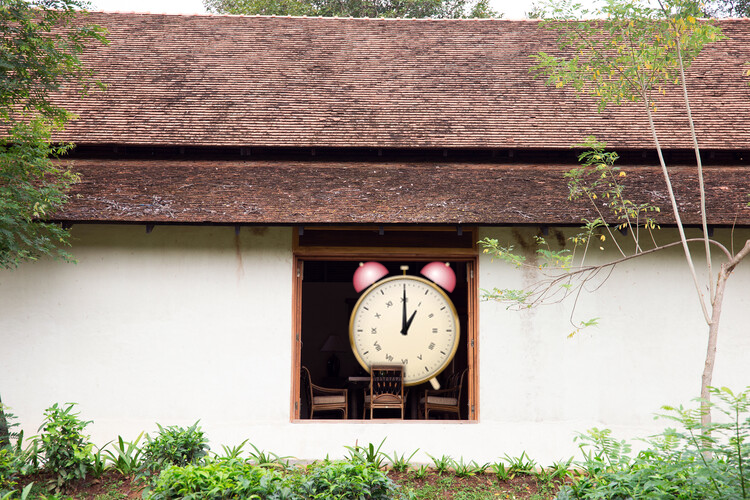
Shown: 1:00
